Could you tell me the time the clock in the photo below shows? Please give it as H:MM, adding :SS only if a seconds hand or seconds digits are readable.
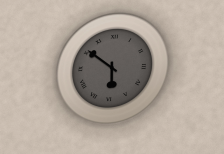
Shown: 5:51
